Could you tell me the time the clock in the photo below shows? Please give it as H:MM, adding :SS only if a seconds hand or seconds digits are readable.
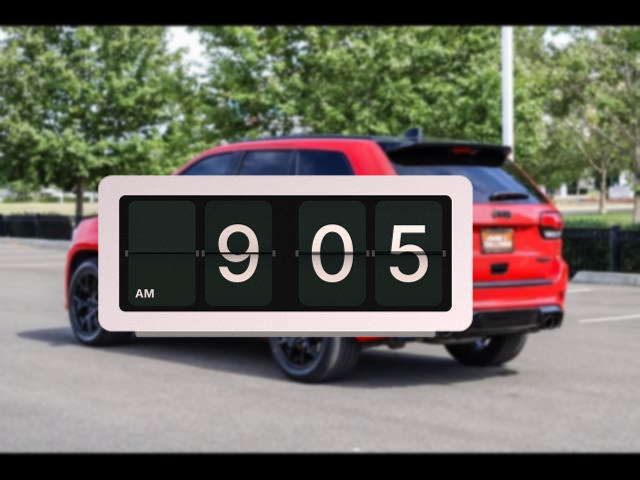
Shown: 9:05
